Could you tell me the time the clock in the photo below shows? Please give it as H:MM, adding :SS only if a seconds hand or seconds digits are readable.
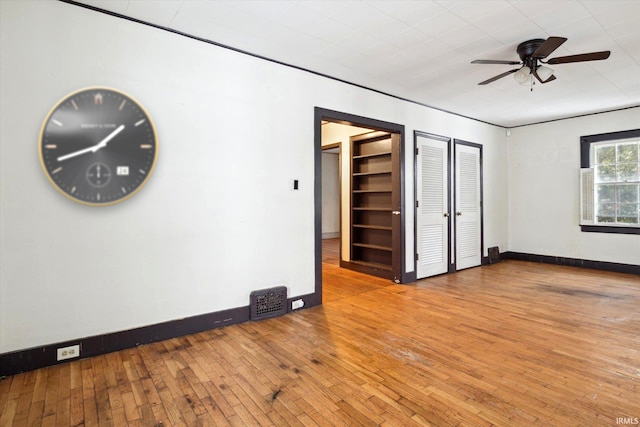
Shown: 1:42
